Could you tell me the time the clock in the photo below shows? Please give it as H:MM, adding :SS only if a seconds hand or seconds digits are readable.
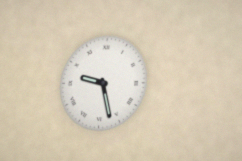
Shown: 9:27
